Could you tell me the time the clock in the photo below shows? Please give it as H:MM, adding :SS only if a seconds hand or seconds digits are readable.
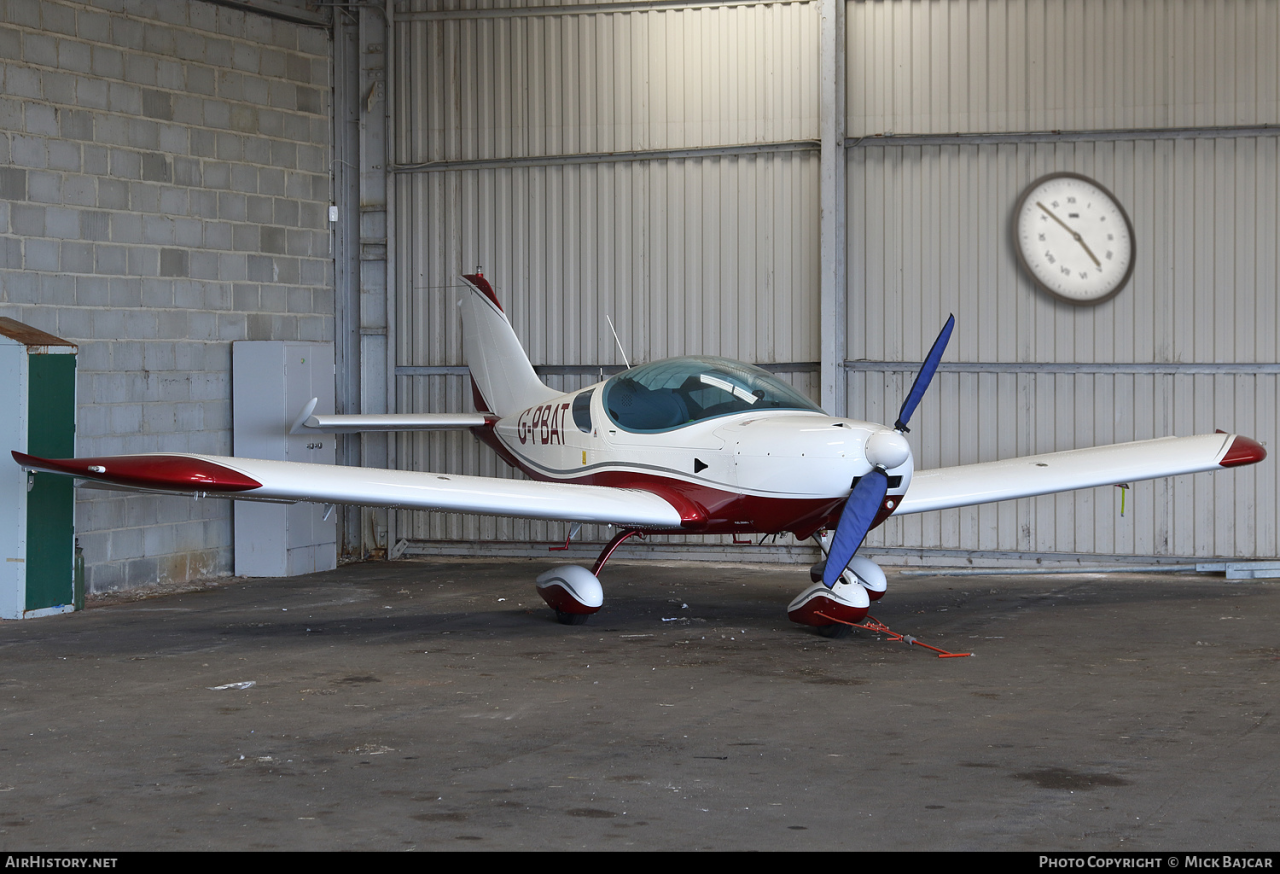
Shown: 4:52
